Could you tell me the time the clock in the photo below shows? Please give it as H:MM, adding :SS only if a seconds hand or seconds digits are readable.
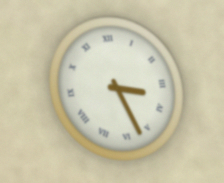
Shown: 3:27
